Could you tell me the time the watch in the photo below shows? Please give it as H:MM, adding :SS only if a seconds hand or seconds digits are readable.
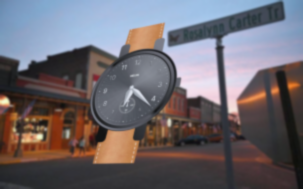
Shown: 6:22
